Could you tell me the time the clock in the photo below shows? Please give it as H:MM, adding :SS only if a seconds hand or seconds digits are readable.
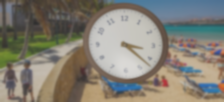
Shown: 3:22
